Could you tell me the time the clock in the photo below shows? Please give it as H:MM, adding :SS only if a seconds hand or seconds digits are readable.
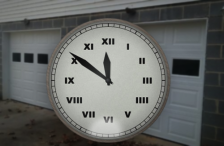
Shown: 11:51
